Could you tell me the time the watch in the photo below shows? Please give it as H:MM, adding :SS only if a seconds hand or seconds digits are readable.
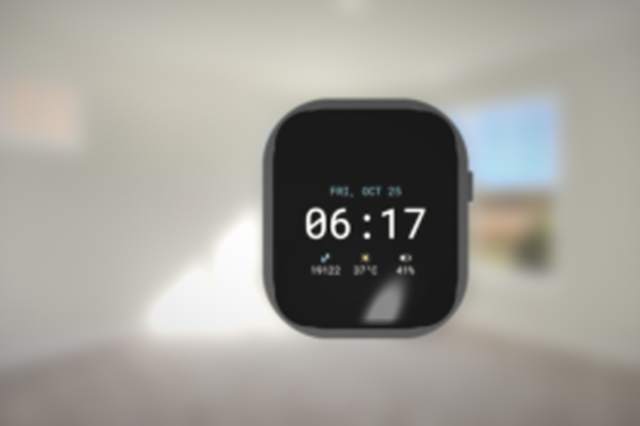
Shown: 6:17
